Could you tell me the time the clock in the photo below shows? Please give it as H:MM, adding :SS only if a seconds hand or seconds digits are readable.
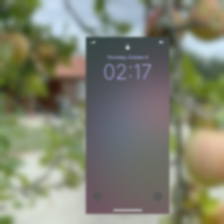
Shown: 2:17
